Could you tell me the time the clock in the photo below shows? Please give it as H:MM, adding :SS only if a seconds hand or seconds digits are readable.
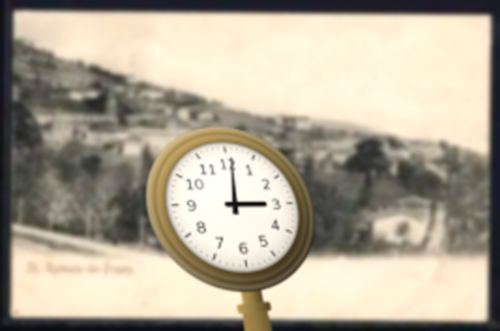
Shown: 3:01
